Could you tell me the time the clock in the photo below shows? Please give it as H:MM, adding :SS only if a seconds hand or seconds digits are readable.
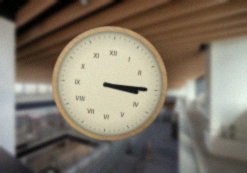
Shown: 3:15
